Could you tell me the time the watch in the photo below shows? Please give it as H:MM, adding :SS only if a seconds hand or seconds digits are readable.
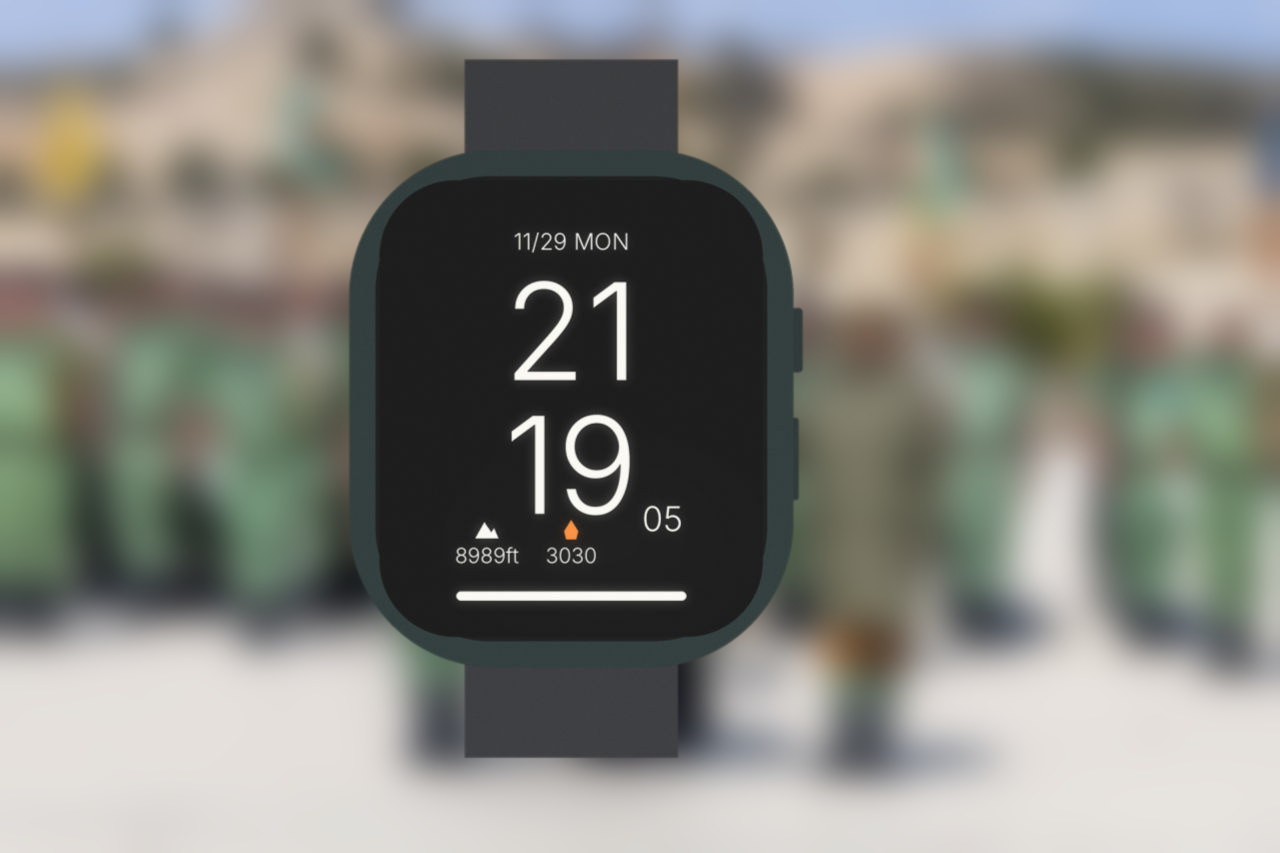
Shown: 21:19:05
